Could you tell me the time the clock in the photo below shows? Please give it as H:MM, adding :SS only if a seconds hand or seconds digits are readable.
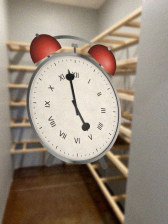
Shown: 4:58
